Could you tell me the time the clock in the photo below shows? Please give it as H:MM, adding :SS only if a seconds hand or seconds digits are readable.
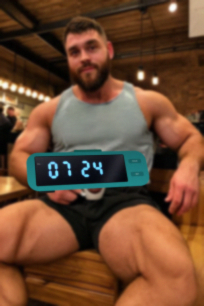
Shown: 7:24
